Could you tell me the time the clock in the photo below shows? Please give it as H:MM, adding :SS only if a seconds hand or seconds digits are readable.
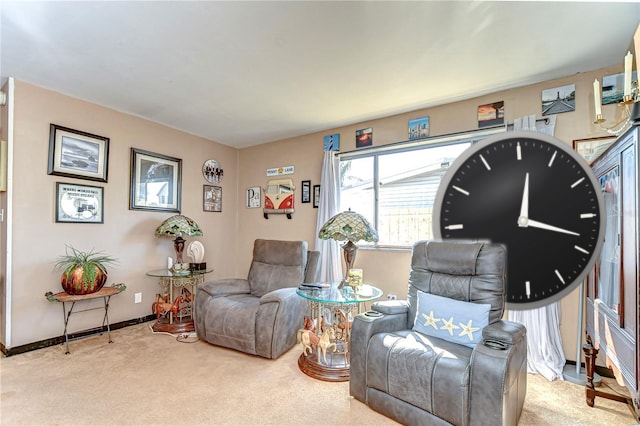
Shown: 12:18
